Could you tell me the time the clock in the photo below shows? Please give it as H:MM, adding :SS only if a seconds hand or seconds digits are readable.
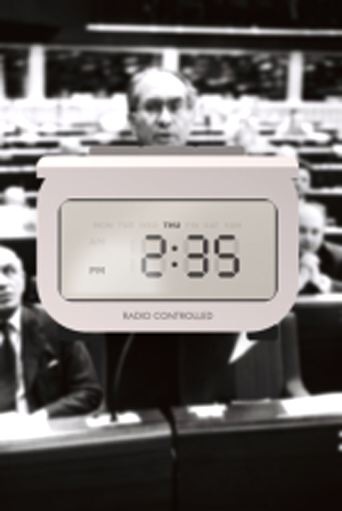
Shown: 2:35
